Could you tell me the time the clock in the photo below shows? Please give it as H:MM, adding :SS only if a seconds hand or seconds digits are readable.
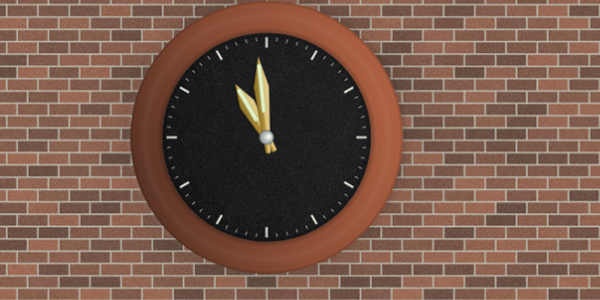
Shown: 10:59
